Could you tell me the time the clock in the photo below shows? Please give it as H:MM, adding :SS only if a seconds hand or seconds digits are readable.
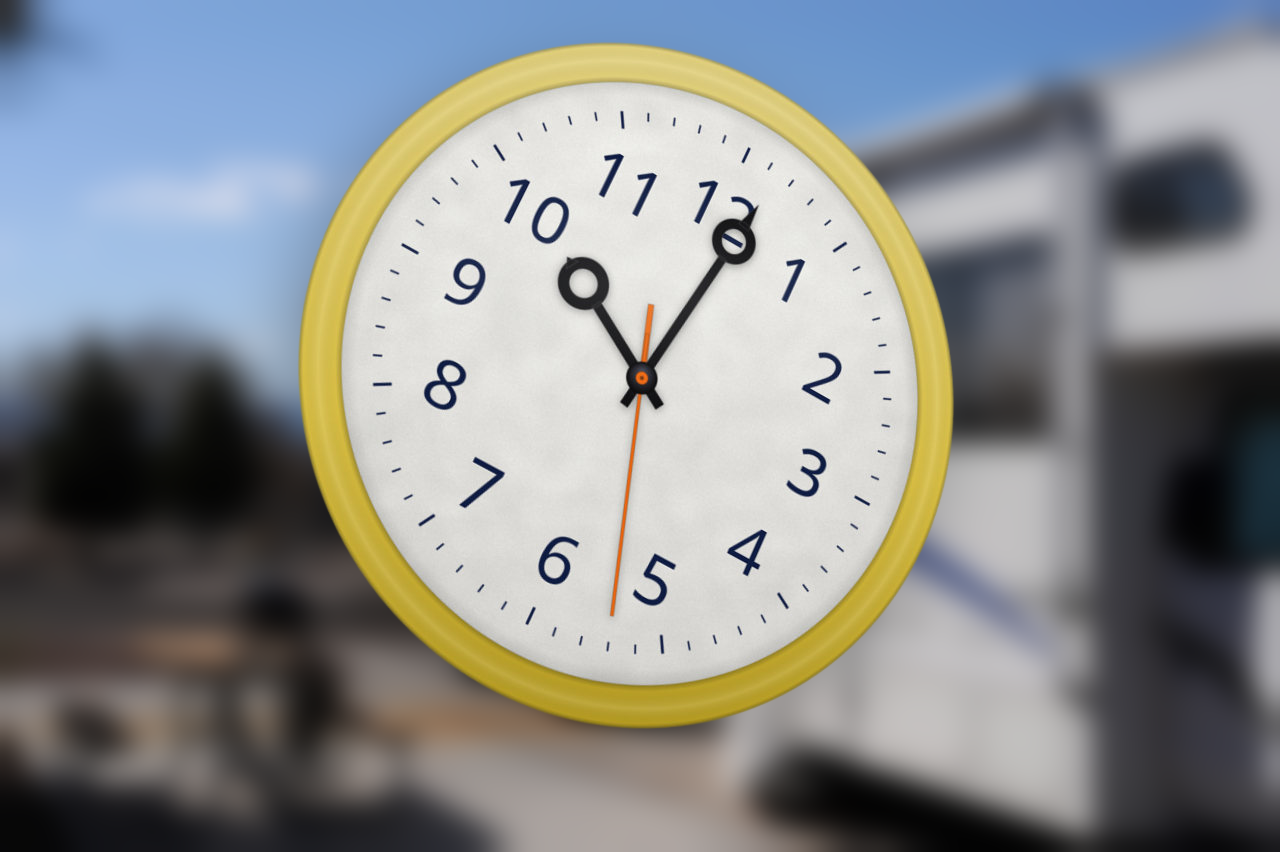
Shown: 10:01:27
